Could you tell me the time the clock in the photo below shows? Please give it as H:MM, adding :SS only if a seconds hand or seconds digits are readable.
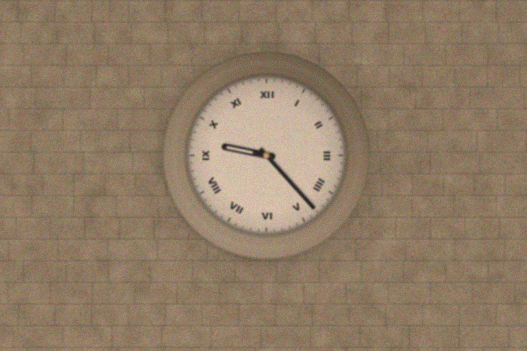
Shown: 9:23
